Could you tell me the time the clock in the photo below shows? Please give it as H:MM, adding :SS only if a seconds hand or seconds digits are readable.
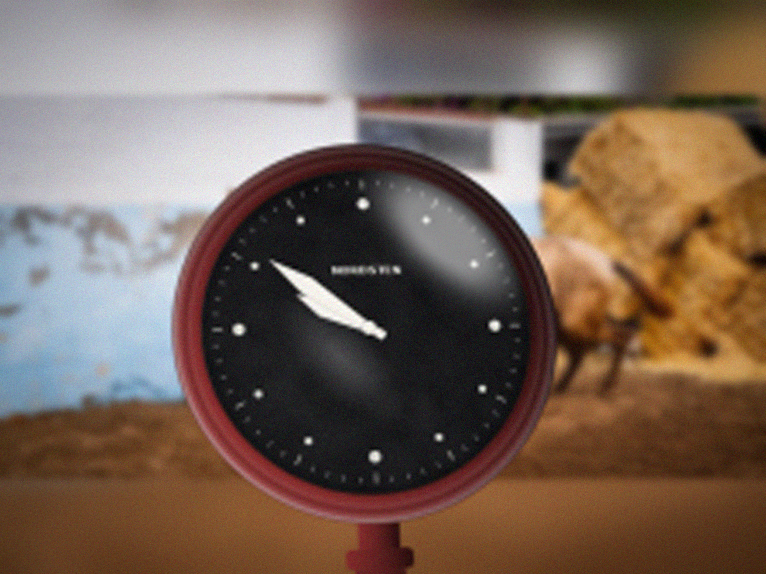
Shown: 9:51
